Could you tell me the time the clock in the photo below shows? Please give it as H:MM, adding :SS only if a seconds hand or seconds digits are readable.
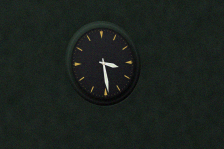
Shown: 3:29
